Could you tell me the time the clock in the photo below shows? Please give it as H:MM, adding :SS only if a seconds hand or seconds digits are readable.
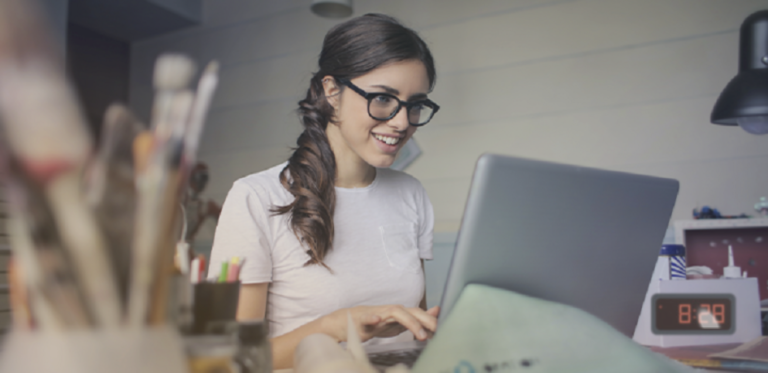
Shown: 8:28
